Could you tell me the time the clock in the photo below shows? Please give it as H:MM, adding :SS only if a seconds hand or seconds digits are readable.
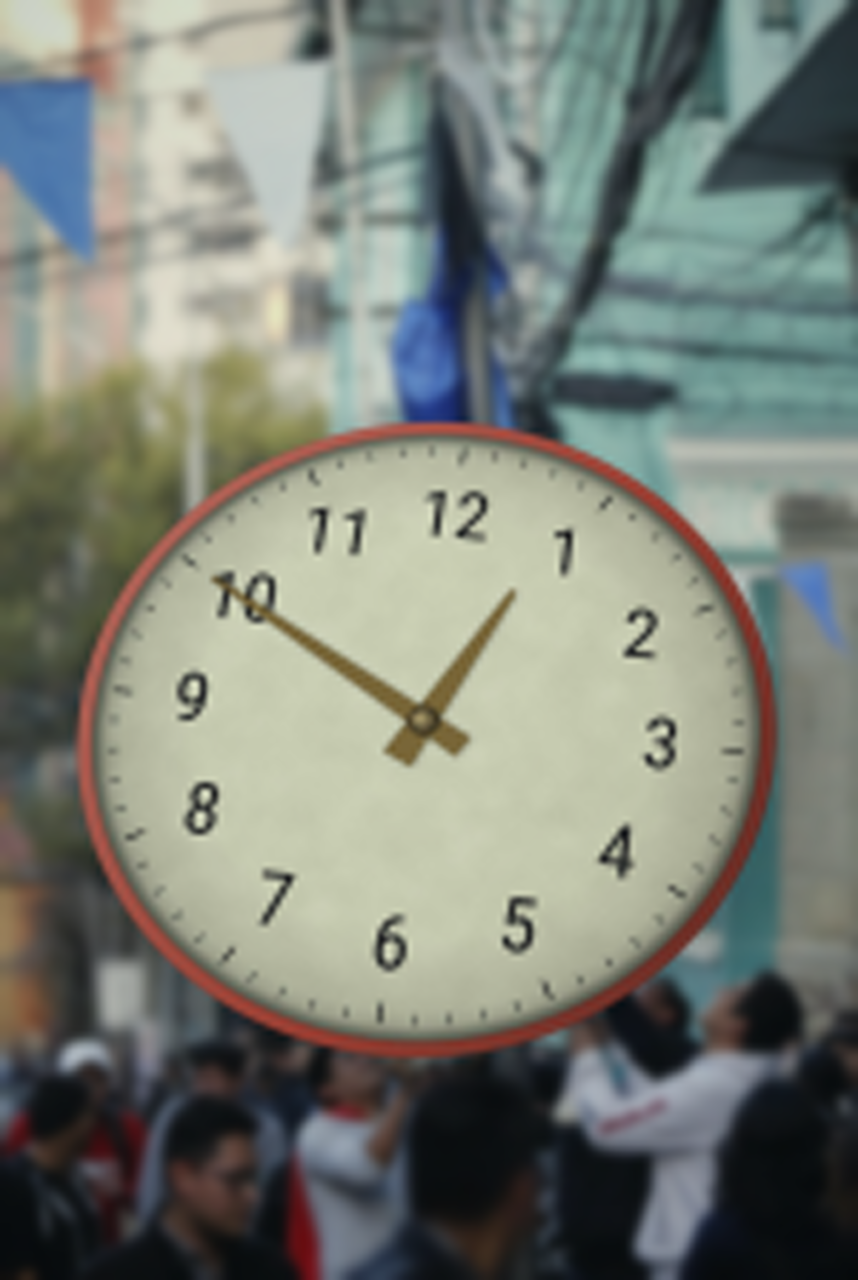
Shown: 12:50
